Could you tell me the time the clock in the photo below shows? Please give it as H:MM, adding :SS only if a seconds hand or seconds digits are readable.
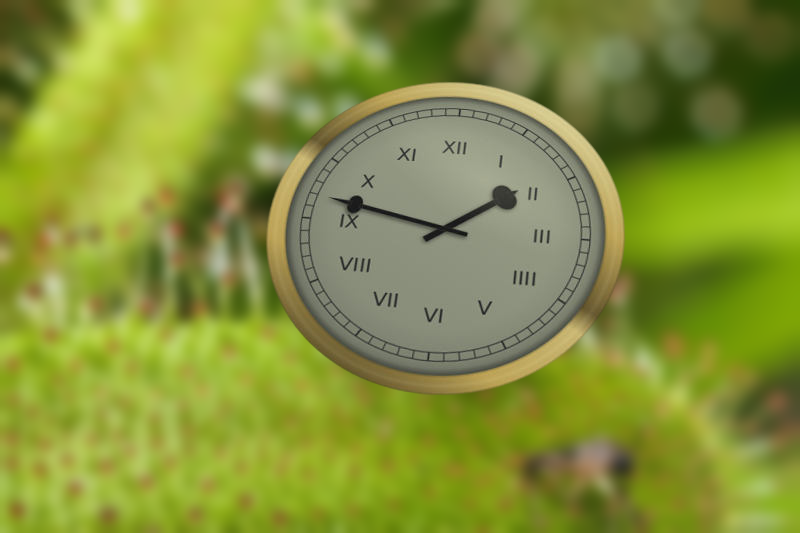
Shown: 1:47
